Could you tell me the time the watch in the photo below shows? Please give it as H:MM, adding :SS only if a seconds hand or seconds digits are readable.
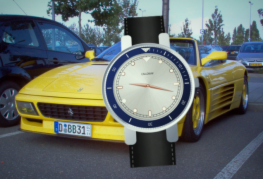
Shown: 9:18
